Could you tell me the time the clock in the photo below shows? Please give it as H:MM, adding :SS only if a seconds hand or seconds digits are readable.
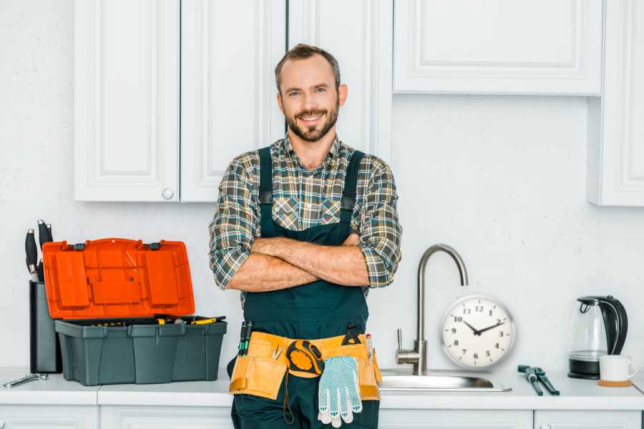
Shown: 10:11
